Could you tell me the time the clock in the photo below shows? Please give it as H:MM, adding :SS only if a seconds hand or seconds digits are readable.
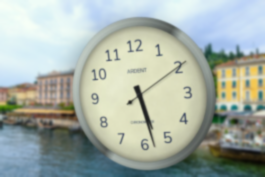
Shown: 5:28:10
